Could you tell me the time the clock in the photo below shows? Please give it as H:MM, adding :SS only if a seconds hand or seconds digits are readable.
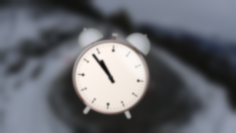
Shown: 10:53
